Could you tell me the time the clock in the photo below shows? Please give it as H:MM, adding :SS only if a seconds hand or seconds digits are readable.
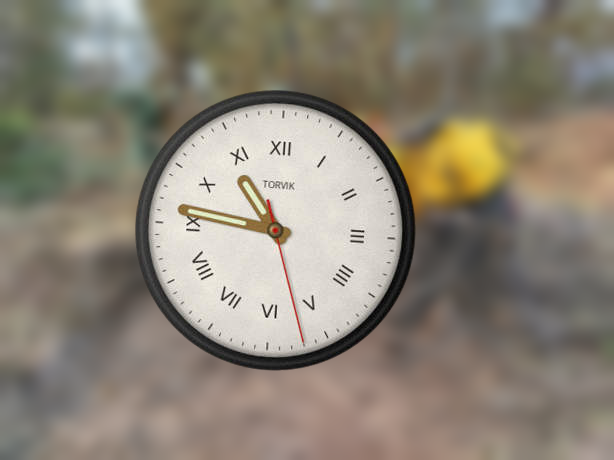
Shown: 10:46:27
